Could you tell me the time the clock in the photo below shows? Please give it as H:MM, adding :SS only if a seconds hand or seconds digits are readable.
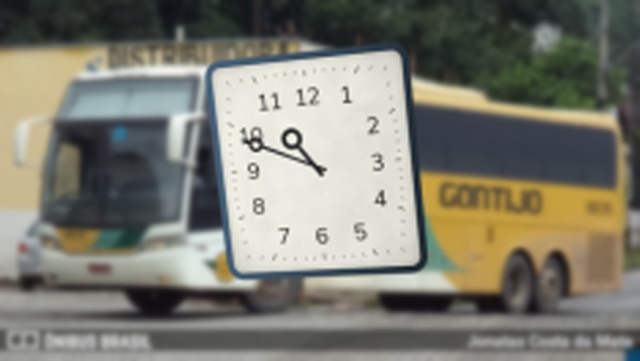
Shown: 10:49
